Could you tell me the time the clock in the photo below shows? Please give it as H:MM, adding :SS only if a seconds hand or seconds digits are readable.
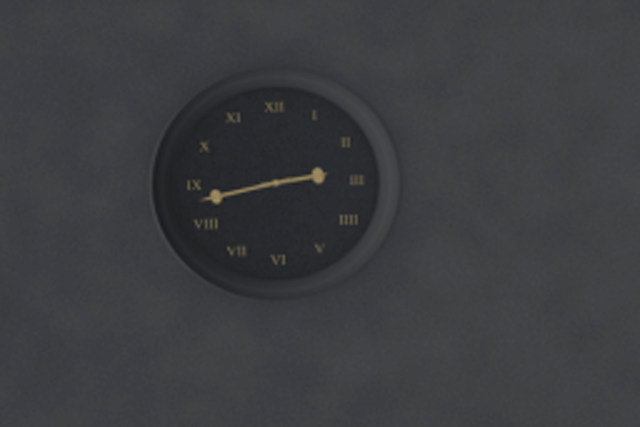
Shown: 2:43
